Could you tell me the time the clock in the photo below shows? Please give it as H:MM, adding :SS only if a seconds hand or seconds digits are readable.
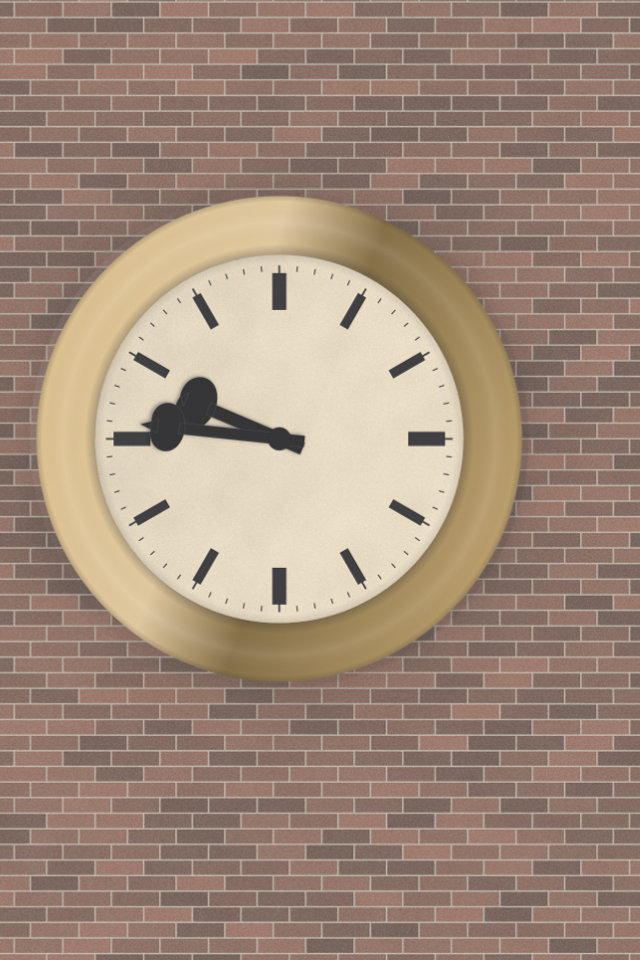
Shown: 9:46
